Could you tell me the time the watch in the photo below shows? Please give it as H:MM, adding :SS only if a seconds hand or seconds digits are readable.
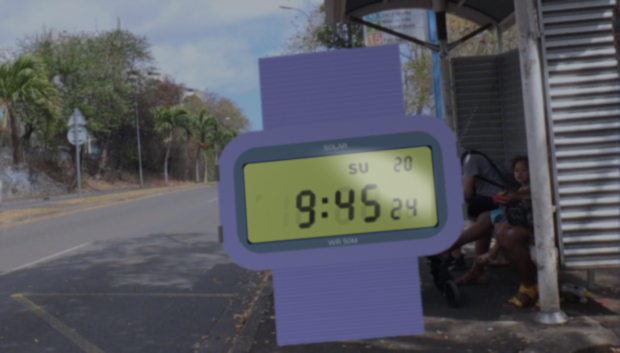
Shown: 9:45:24
